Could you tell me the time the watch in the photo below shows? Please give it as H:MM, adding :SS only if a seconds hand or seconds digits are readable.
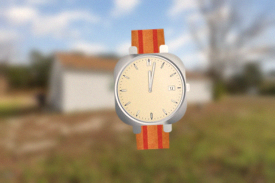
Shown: 12:02
